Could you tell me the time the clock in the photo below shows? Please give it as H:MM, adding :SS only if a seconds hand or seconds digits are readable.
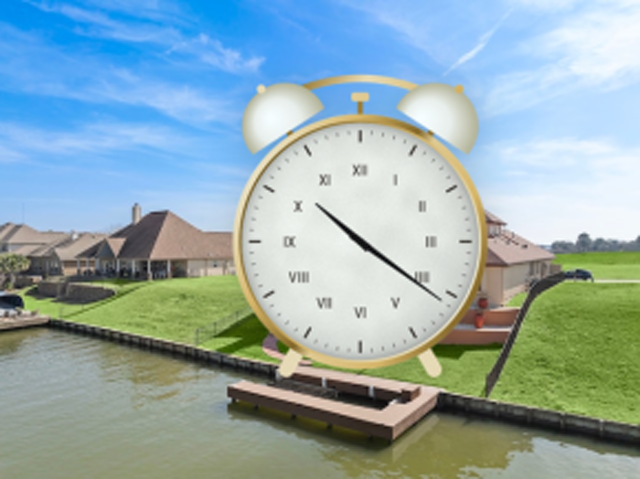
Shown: 10:21
